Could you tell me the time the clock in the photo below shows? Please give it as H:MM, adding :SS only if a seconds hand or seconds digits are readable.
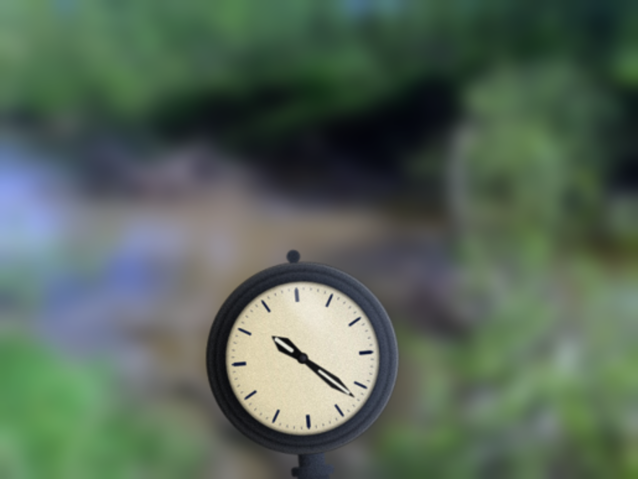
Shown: 10:22
